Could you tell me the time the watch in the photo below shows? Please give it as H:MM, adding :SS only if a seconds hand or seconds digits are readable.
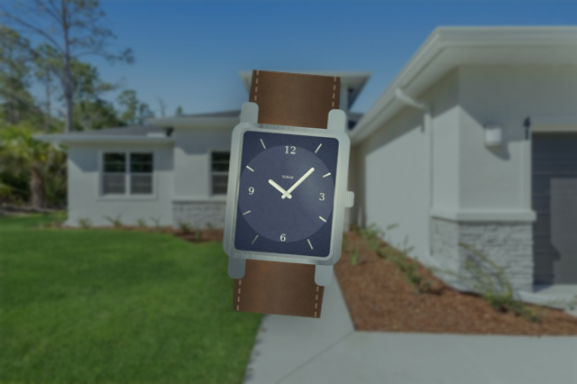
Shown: 10:07
